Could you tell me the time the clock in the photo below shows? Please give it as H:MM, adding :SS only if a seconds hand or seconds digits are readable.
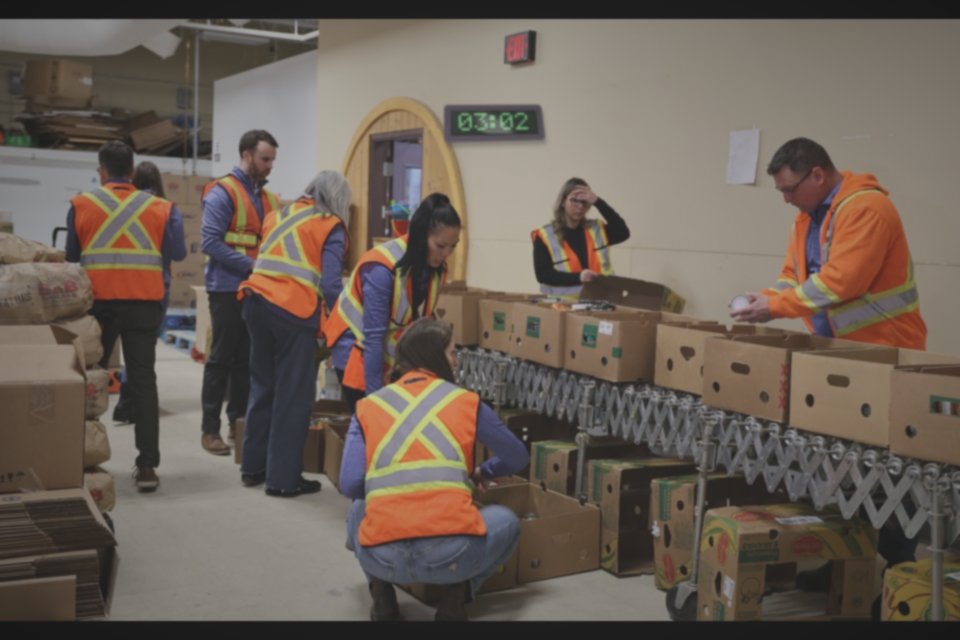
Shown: 3:02
